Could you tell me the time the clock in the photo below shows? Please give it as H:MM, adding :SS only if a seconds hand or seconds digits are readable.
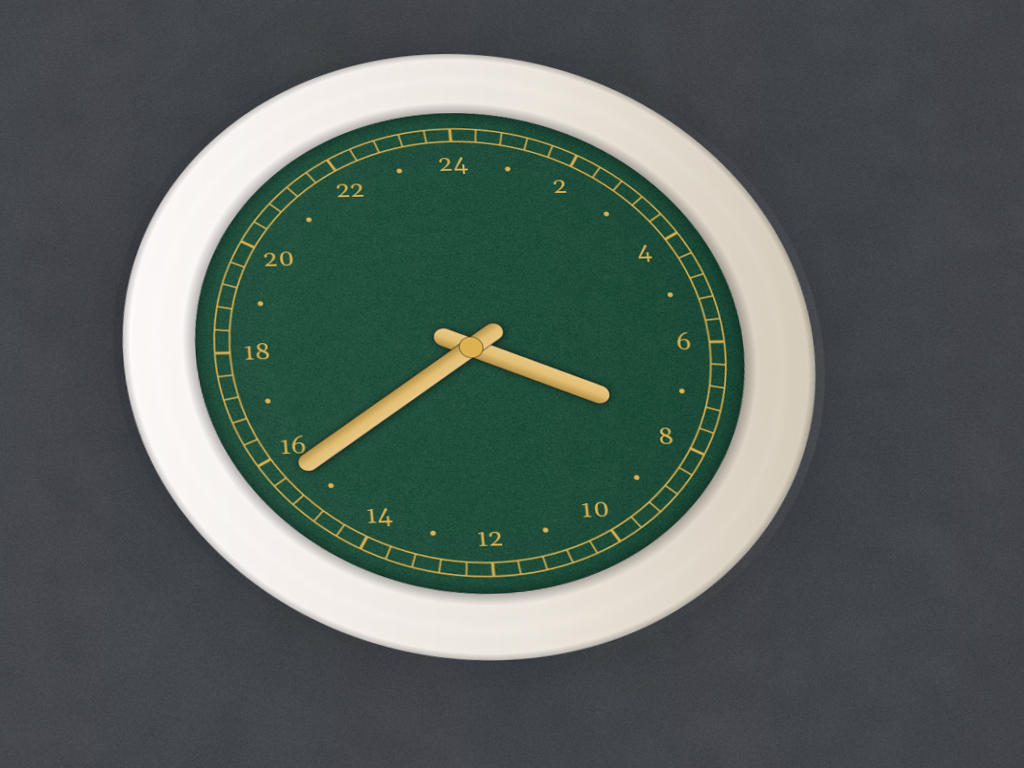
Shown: 7:39
